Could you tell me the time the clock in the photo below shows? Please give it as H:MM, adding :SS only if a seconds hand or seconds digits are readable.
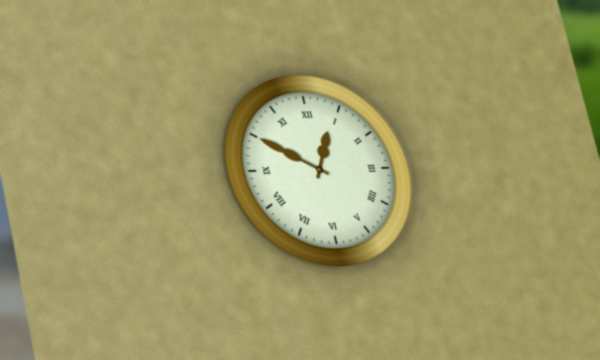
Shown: 12:50
